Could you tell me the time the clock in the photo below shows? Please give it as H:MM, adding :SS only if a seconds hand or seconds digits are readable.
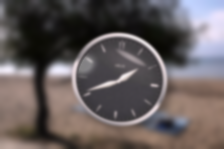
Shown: 1:41
